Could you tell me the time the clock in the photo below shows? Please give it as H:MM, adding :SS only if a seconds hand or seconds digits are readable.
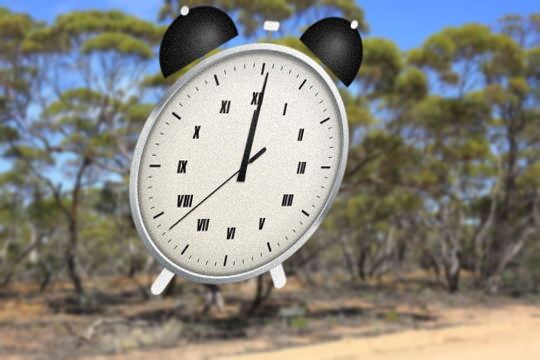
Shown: 12:00:38
